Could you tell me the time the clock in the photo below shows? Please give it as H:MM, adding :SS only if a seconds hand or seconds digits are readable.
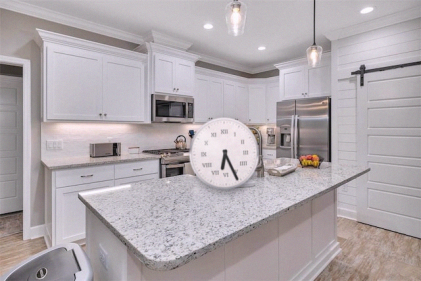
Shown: 6:26
